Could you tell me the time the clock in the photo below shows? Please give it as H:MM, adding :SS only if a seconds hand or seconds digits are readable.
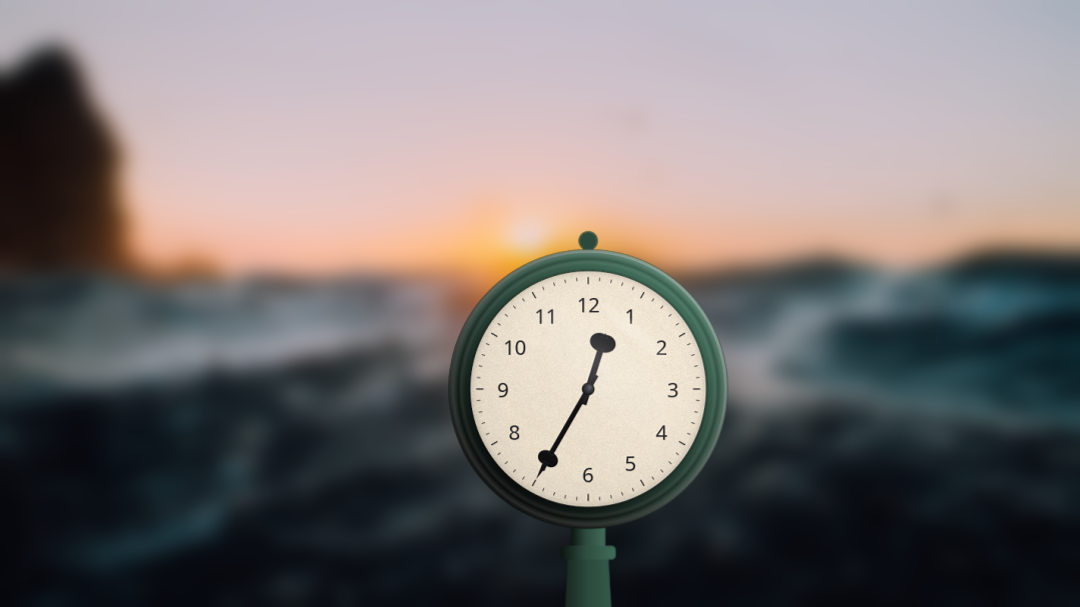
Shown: 12:35
